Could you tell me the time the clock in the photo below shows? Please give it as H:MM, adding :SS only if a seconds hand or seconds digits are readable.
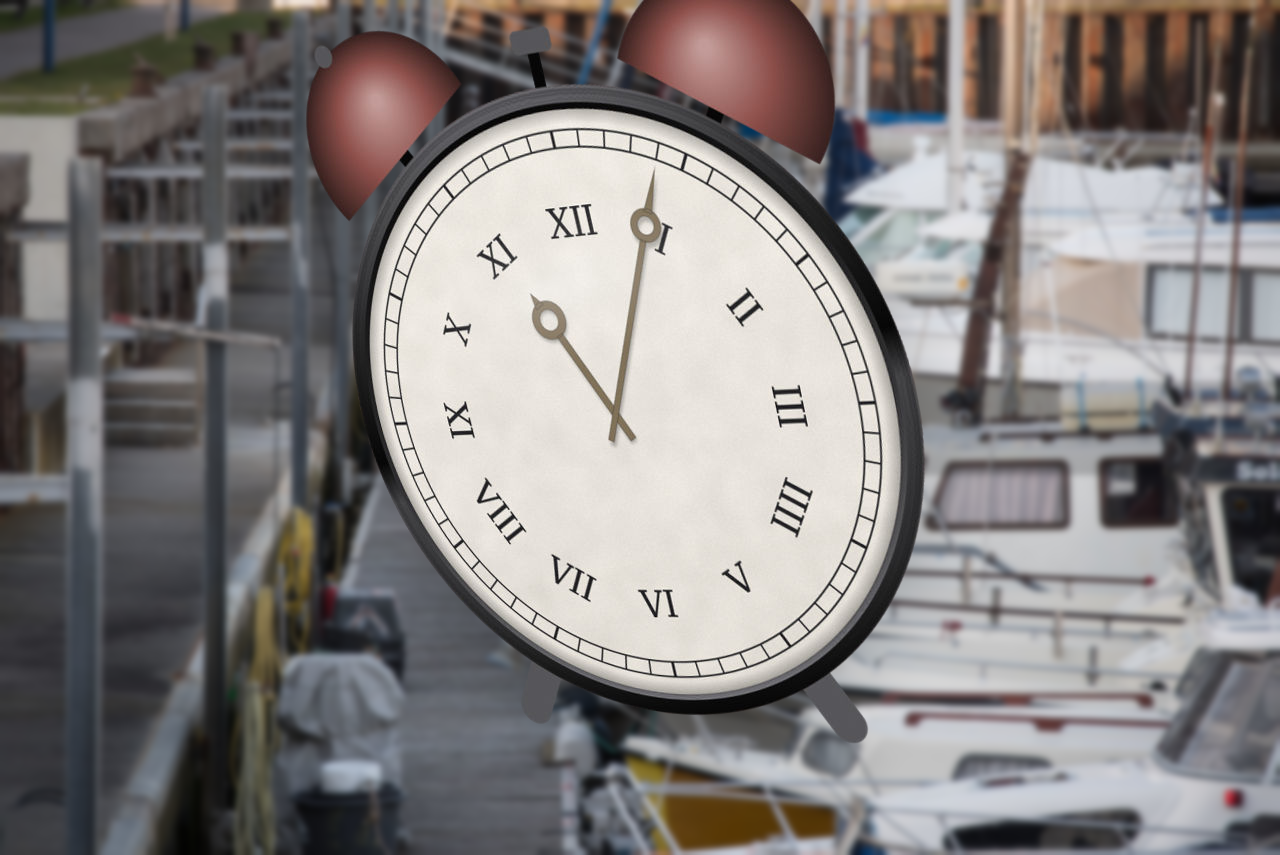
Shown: 11:04
